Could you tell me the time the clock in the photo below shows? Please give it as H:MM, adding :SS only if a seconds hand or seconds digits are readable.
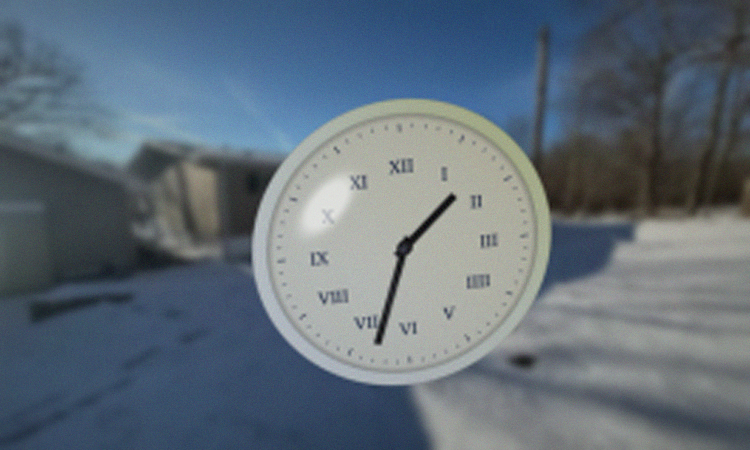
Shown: 1:33
